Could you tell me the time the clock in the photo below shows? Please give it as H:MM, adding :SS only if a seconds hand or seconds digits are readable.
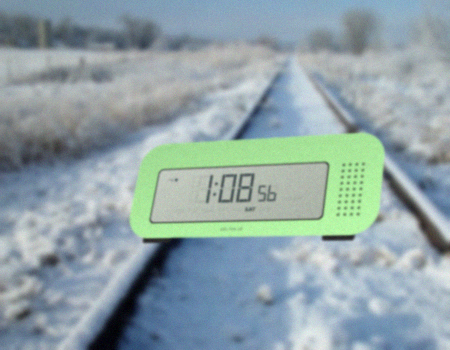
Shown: 1:08:56
